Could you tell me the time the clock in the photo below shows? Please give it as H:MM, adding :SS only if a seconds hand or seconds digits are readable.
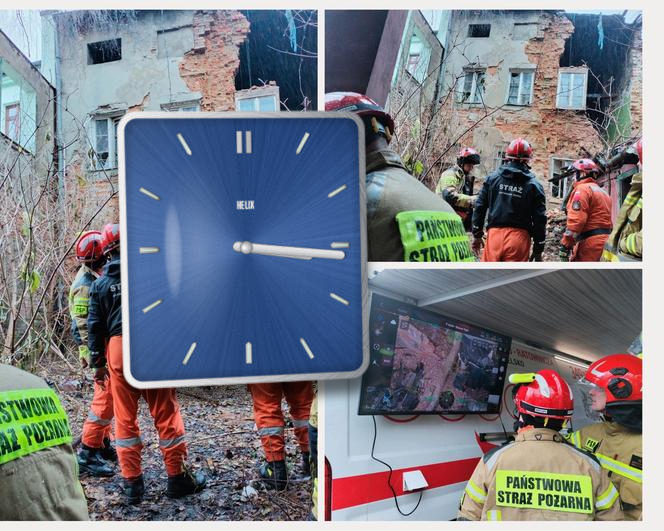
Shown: 3:16
